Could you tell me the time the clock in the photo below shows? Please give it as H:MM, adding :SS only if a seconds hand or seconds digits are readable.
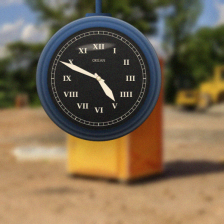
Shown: 4:49
